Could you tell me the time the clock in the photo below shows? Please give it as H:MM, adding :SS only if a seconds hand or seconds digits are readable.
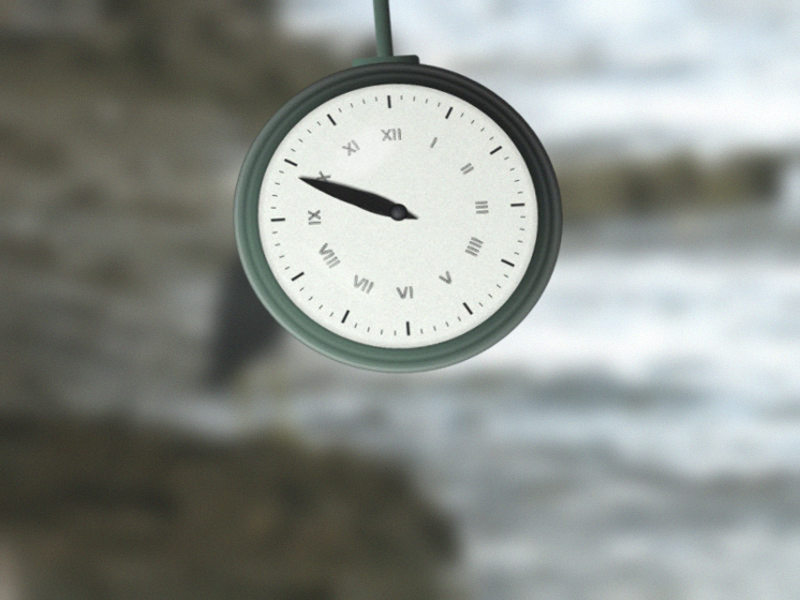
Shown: 9:49
